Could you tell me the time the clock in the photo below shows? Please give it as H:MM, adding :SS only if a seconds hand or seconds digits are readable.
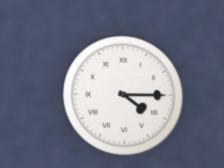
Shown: 4:15
